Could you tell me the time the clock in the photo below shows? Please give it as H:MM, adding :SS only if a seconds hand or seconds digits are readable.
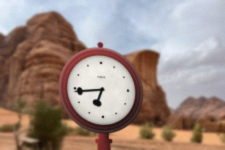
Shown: 6:44
